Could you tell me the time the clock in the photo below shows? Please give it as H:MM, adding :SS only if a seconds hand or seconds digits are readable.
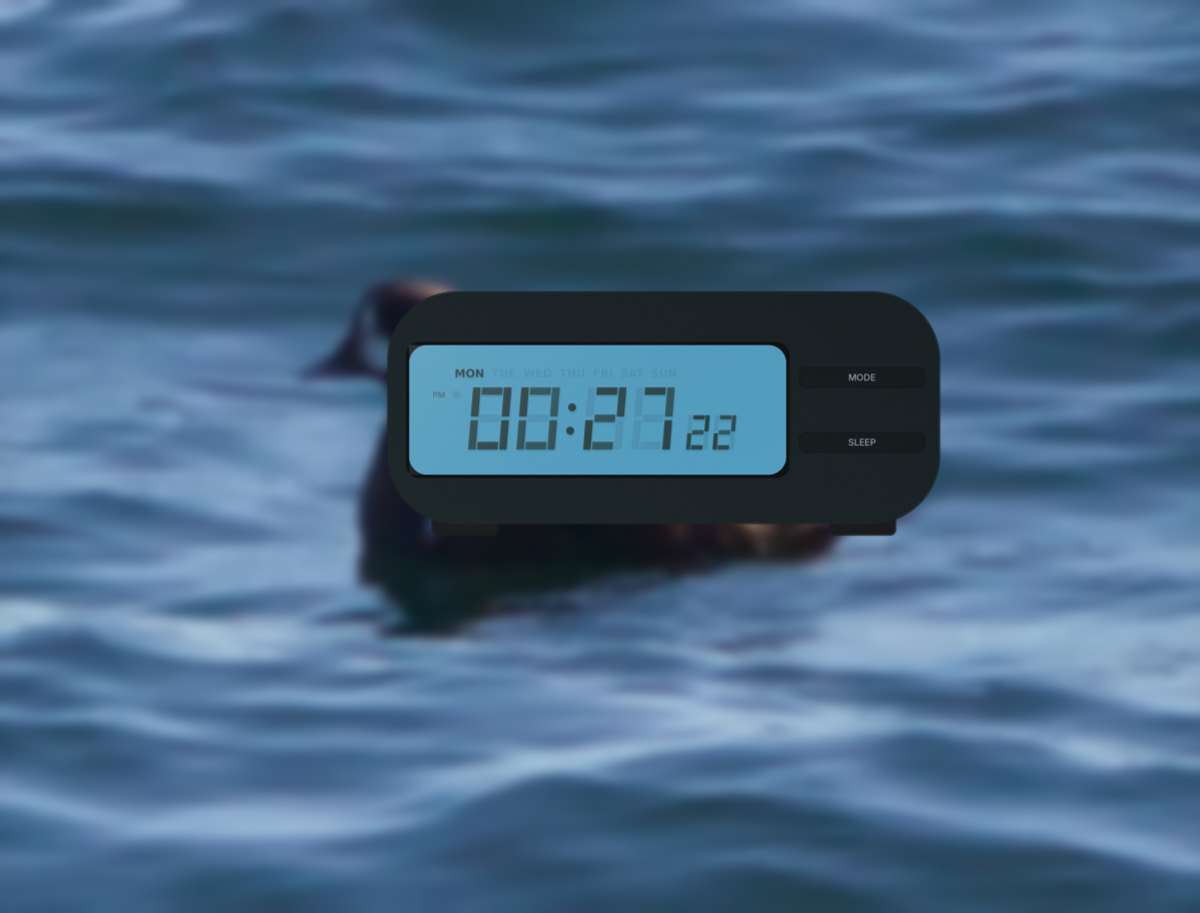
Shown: 0:27:22
